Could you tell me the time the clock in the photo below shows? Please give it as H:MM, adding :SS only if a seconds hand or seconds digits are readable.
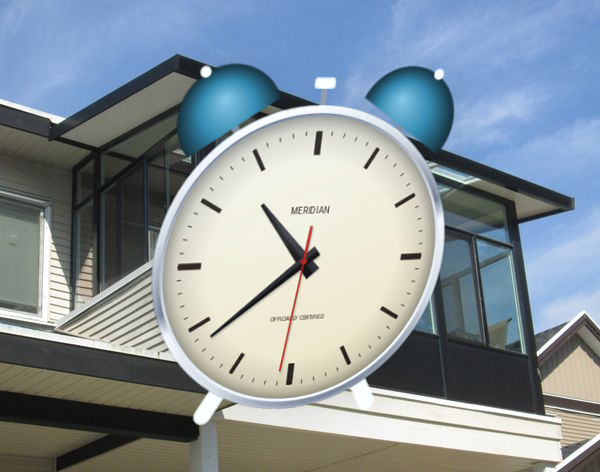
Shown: 10:38:31
